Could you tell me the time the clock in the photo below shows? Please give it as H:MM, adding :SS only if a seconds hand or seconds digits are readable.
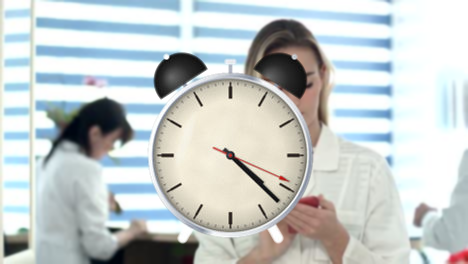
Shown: 4:22:19
